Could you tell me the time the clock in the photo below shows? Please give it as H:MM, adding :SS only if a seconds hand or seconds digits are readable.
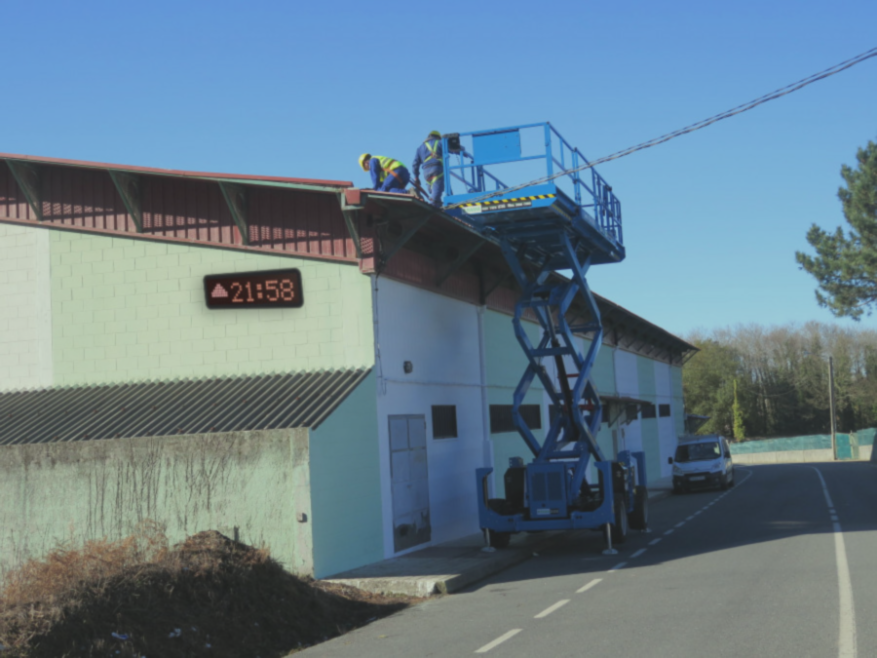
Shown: 21:58
